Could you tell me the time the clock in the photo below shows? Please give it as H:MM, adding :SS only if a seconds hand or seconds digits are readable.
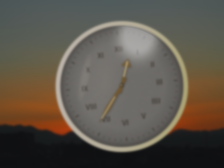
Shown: 12:36
